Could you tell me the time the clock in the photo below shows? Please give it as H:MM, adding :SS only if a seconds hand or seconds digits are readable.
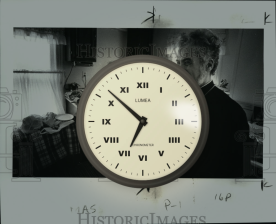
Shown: 6:52
